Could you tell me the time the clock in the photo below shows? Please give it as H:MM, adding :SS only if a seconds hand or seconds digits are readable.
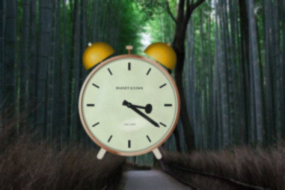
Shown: 3:21
